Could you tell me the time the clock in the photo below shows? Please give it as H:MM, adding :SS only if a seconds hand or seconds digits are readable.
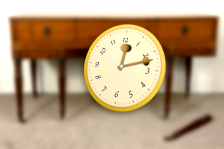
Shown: 12:12
